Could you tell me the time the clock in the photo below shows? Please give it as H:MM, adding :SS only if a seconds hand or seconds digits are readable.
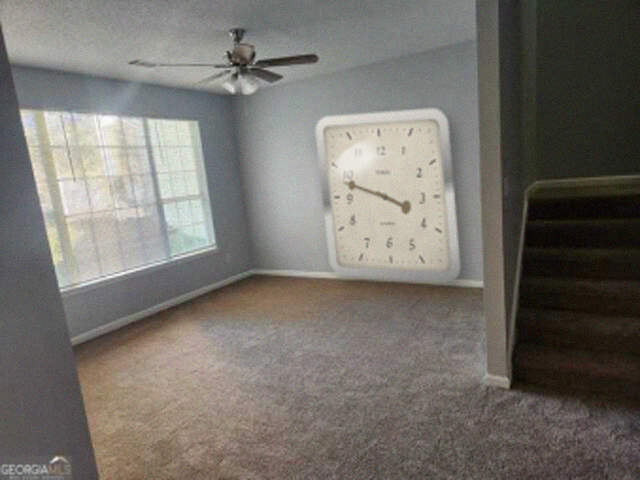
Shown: 3:48
